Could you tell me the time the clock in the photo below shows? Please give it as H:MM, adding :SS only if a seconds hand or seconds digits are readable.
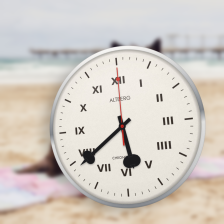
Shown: 5:39:00
